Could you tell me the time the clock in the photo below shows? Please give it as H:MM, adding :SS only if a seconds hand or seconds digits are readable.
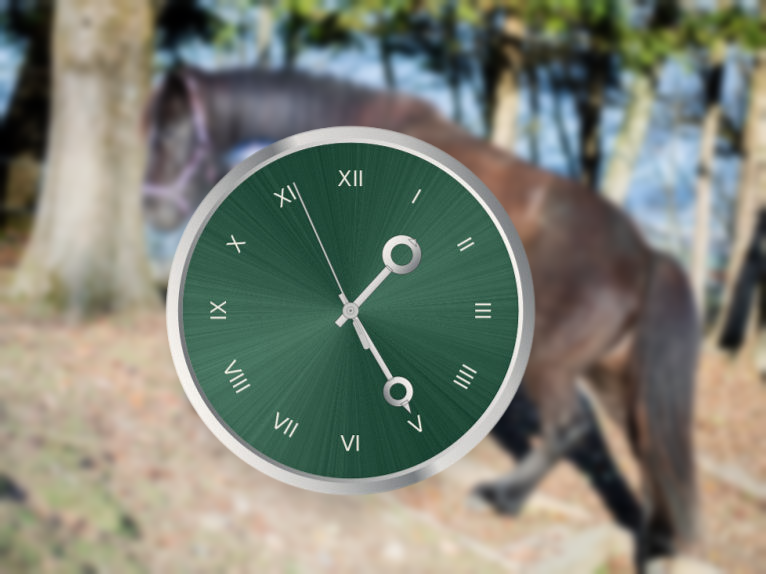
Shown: 1:24:56
